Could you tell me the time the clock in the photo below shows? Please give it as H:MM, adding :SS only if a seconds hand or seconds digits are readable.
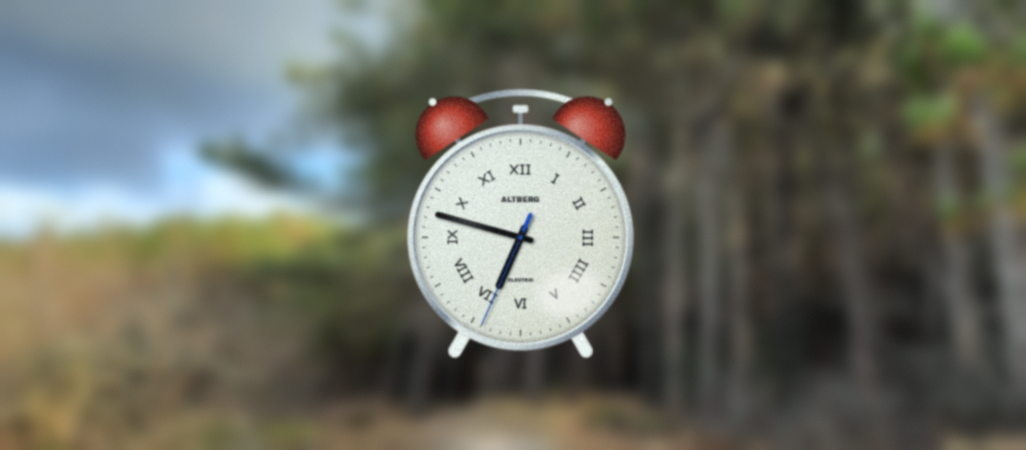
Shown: 6:47:34
